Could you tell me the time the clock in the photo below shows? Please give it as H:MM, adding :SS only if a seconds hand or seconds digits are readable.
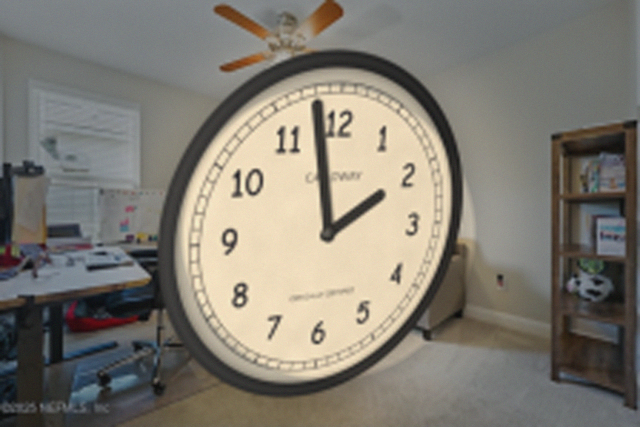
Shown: 1:58
